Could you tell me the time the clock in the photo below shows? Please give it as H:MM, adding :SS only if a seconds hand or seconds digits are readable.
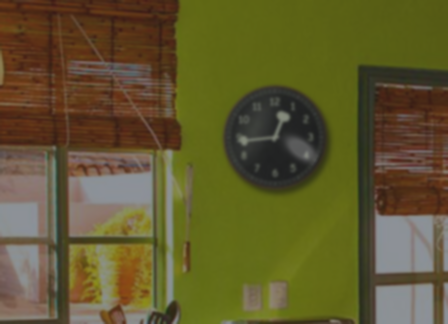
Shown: 12:44
